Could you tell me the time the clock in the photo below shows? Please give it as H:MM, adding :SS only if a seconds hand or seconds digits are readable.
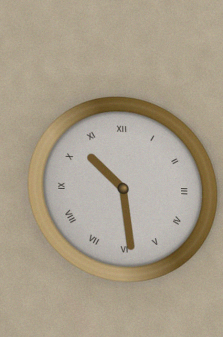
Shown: 10:29
